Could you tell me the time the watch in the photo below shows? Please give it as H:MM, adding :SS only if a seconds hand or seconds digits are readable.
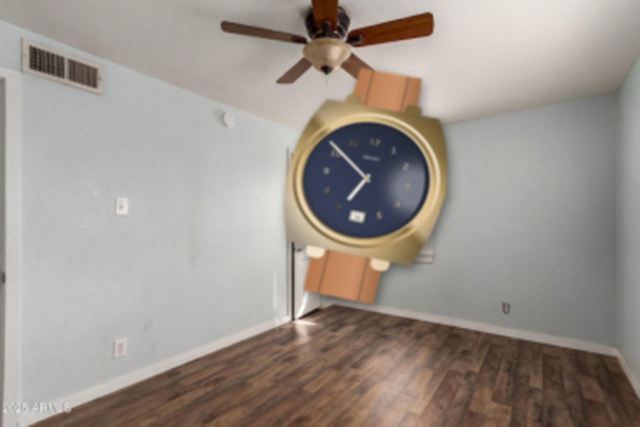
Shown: 6:51
